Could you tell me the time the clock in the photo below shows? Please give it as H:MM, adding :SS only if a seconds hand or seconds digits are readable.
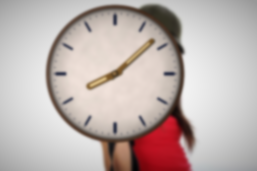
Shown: 8:08
